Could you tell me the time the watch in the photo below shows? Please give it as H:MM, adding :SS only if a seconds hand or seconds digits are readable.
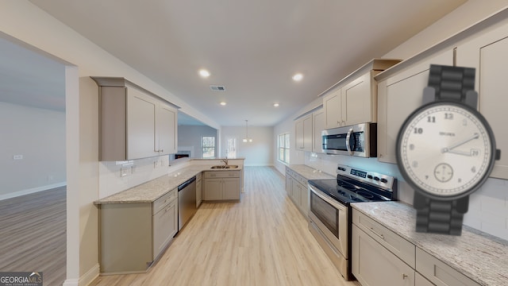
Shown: 3:10
